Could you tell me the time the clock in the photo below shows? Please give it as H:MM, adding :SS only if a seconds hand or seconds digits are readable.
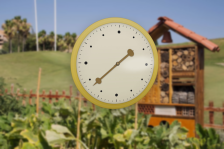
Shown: 1:38
